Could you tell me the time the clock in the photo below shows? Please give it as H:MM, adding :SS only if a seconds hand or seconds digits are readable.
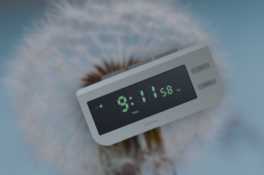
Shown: 9:11:58
